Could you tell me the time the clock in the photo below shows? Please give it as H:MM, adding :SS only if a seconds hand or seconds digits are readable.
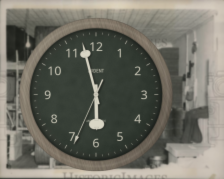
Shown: 5:57:34
